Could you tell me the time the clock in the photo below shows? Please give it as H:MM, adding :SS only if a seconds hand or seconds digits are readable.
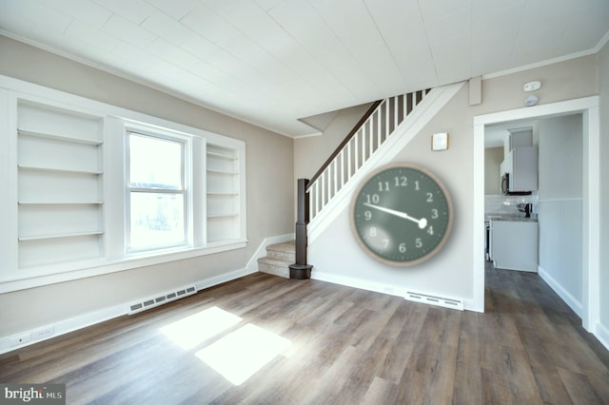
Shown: 3:48
